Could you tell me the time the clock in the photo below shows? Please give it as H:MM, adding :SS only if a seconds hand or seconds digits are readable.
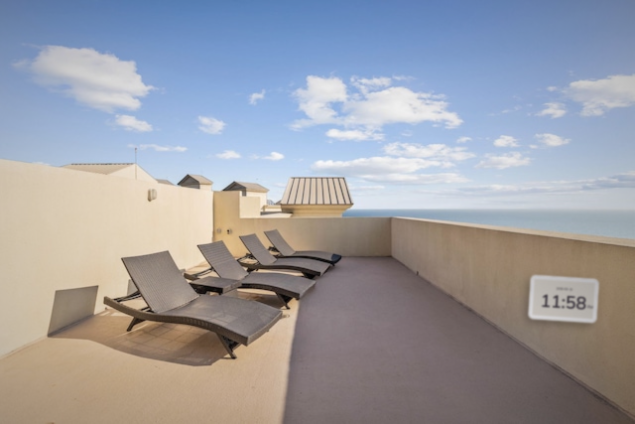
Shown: 11:58
